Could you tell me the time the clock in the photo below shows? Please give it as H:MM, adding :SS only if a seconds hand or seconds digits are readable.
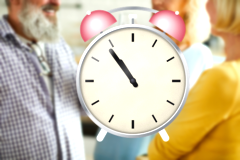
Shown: 10:54
